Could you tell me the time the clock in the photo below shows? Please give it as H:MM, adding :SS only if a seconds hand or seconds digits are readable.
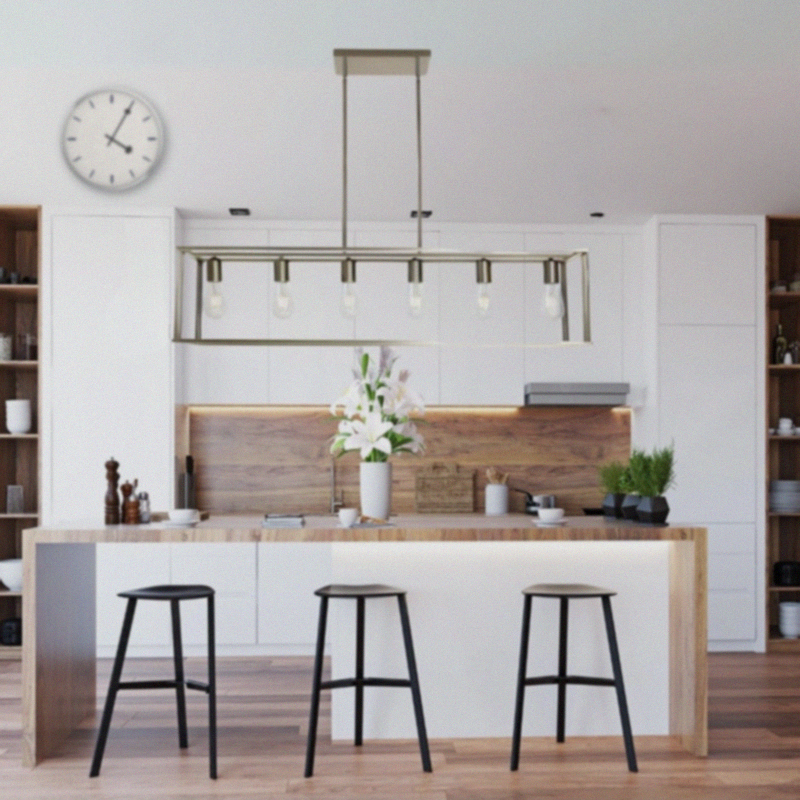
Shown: 4:05
